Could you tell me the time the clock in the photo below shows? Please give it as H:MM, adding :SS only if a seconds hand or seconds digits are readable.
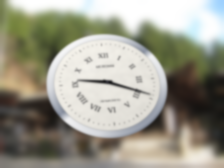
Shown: 9:19
